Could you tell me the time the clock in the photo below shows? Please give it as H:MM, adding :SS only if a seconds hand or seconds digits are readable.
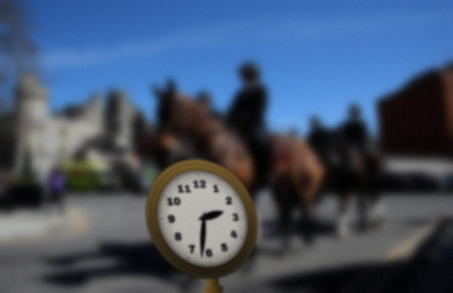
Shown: 2:32
